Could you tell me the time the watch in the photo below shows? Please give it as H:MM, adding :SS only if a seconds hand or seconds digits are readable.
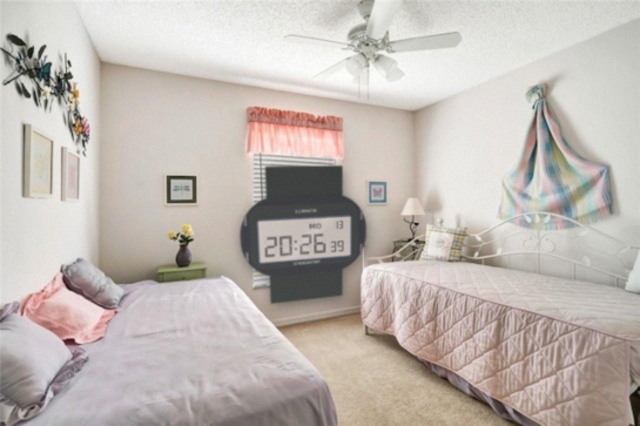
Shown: 20:26:39
